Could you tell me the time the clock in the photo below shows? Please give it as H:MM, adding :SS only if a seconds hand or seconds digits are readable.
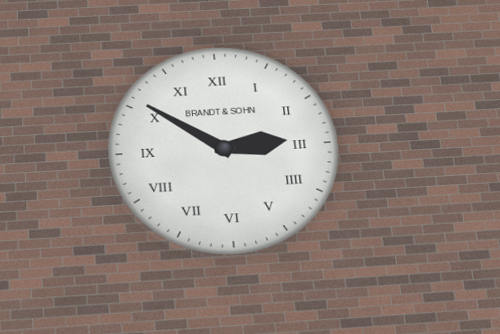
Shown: 2:51
